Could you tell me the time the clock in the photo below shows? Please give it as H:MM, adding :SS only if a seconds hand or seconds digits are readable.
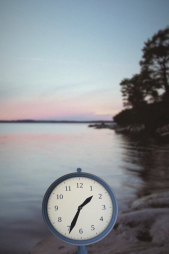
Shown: 1:34
